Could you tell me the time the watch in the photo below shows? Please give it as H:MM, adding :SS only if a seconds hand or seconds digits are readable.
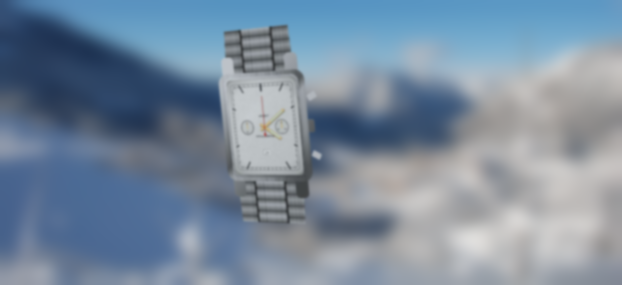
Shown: 4:09
